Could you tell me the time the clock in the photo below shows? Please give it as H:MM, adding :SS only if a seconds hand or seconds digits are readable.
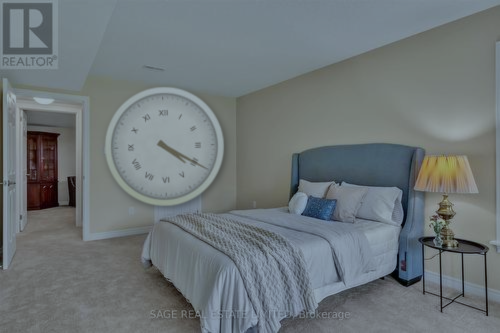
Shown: 4:20
